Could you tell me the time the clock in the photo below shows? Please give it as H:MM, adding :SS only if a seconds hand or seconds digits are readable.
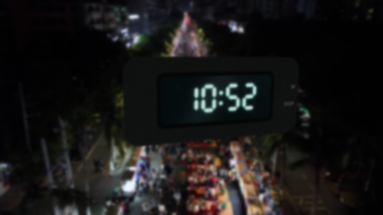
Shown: 10:52
